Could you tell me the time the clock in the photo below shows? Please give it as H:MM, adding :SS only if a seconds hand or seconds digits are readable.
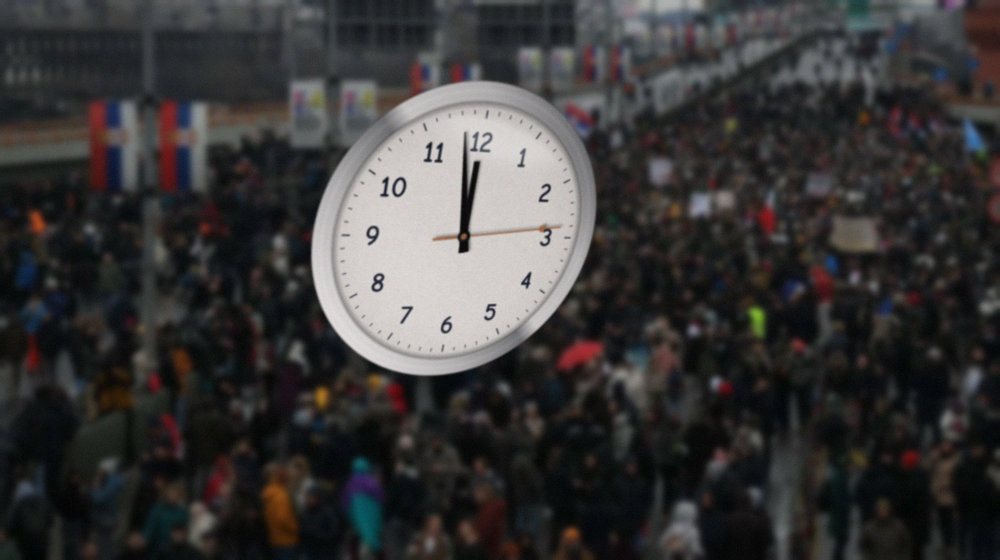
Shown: 11:58:14
